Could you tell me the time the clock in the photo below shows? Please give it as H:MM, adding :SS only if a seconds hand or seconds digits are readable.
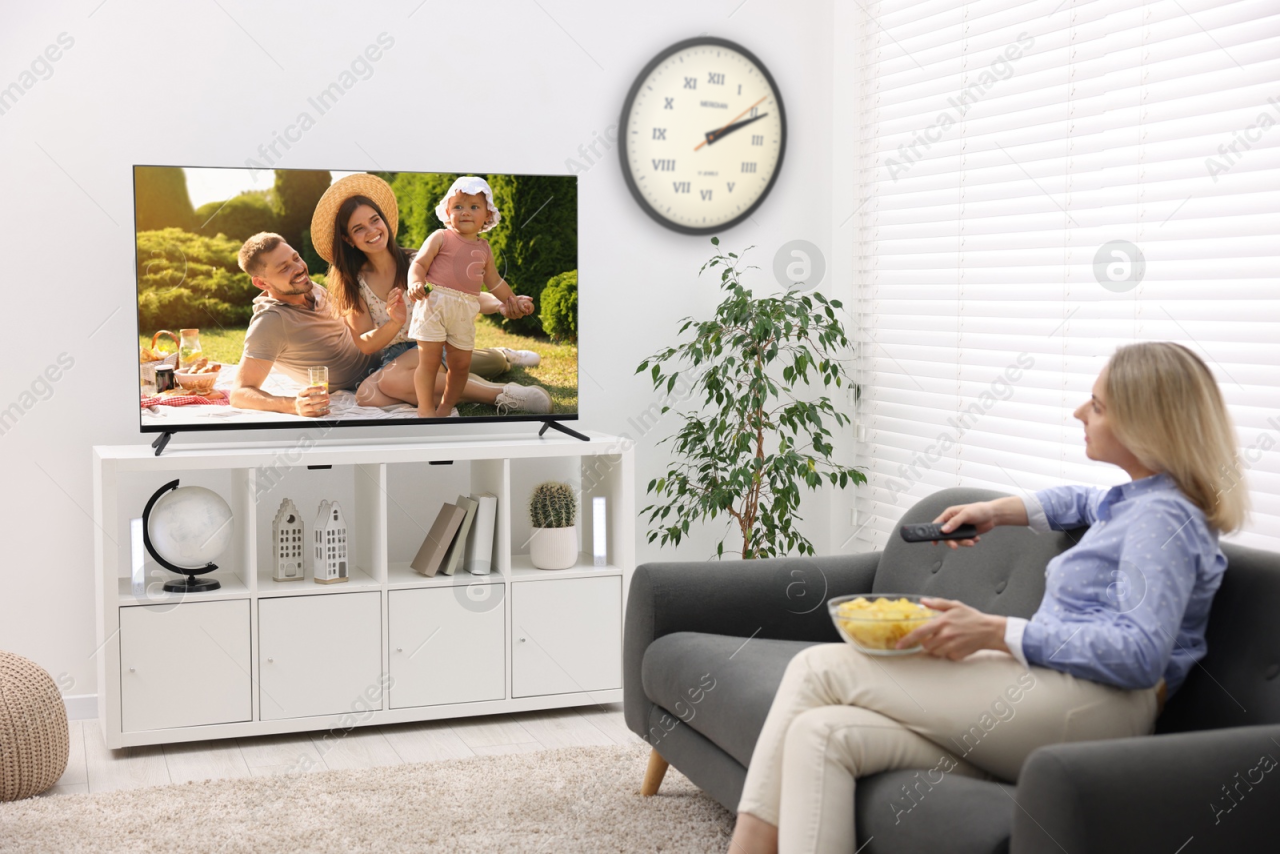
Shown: 2:11:09
